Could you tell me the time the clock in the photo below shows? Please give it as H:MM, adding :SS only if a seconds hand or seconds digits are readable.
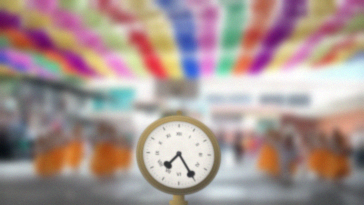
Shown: 7:25
